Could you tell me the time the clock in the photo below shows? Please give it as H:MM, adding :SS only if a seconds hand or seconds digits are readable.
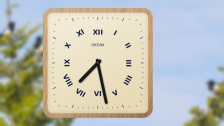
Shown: 7:28
